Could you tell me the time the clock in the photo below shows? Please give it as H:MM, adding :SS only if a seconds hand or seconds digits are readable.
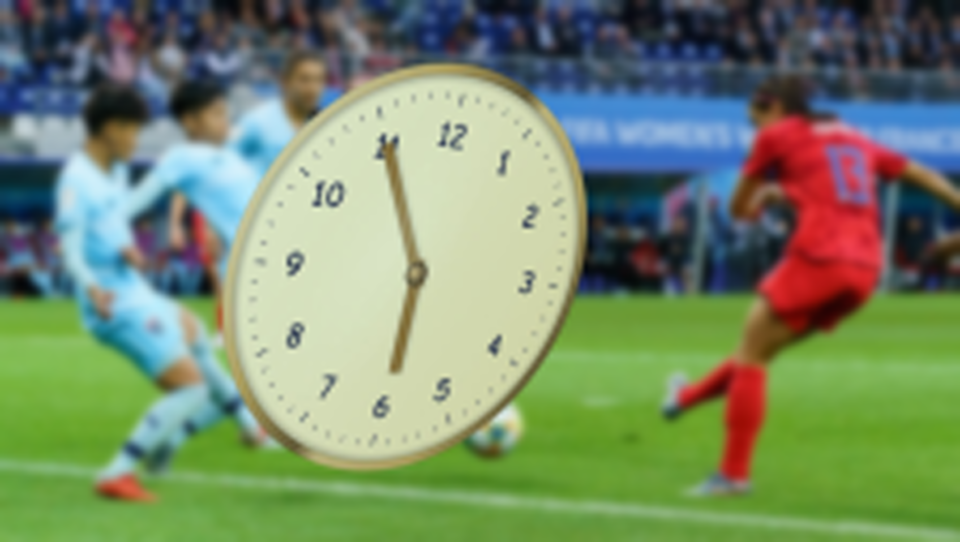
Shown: 5:55
